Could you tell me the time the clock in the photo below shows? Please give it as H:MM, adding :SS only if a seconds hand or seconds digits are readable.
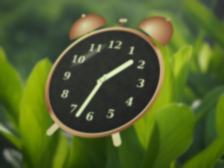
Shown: 1:33
